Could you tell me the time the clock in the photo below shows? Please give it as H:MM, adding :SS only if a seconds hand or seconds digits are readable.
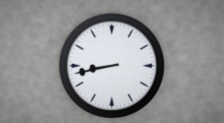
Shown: 8:43
